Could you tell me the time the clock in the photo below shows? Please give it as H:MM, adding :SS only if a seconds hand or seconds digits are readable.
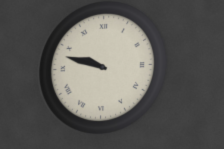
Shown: 9:48
